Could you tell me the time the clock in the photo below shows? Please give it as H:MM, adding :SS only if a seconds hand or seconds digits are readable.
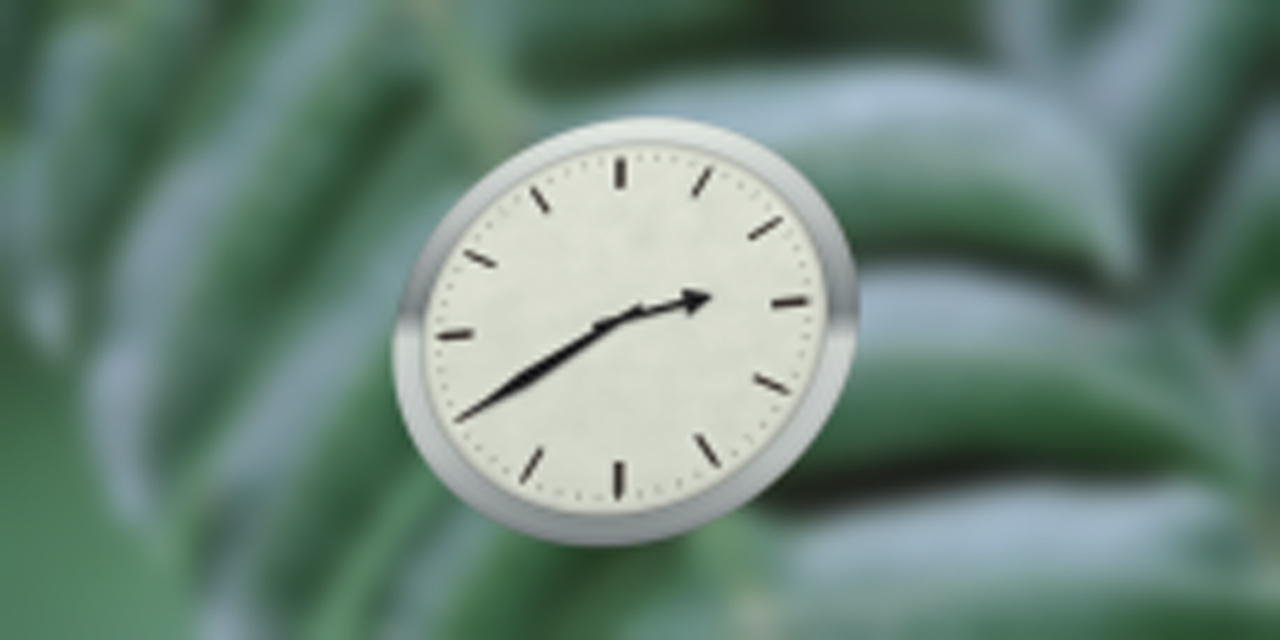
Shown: 2:40
